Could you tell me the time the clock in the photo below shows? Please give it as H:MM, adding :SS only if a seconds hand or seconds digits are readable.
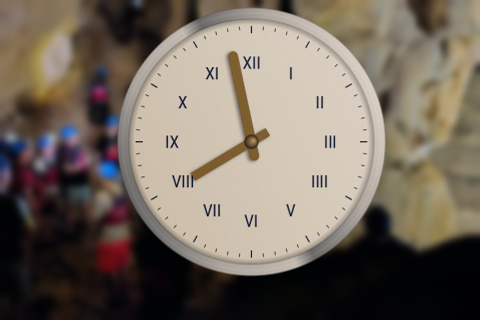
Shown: 7:58
